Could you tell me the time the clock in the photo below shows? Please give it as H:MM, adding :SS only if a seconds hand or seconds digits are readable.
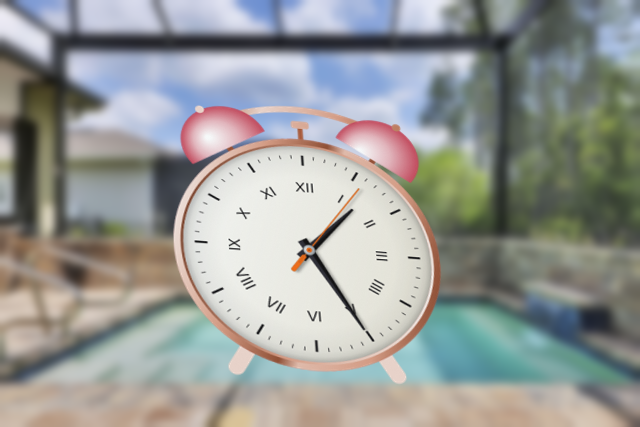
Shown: 1:25:06
